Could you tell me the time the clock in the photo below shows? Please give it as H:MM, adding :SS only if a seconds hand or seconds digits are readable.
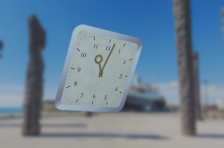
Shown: 11:02
